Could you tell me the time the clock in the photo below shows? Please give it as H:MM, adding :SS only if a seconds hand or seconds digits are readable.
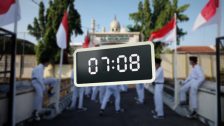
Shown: 7:08
